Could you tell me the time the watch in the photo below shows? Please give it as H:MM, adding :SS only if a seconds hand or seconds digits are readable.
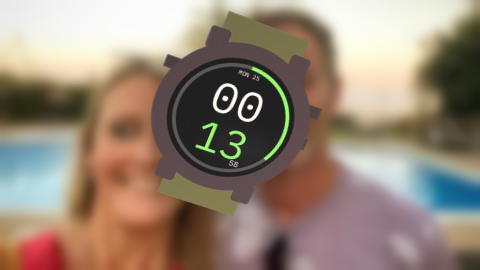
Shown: 0:13:58
